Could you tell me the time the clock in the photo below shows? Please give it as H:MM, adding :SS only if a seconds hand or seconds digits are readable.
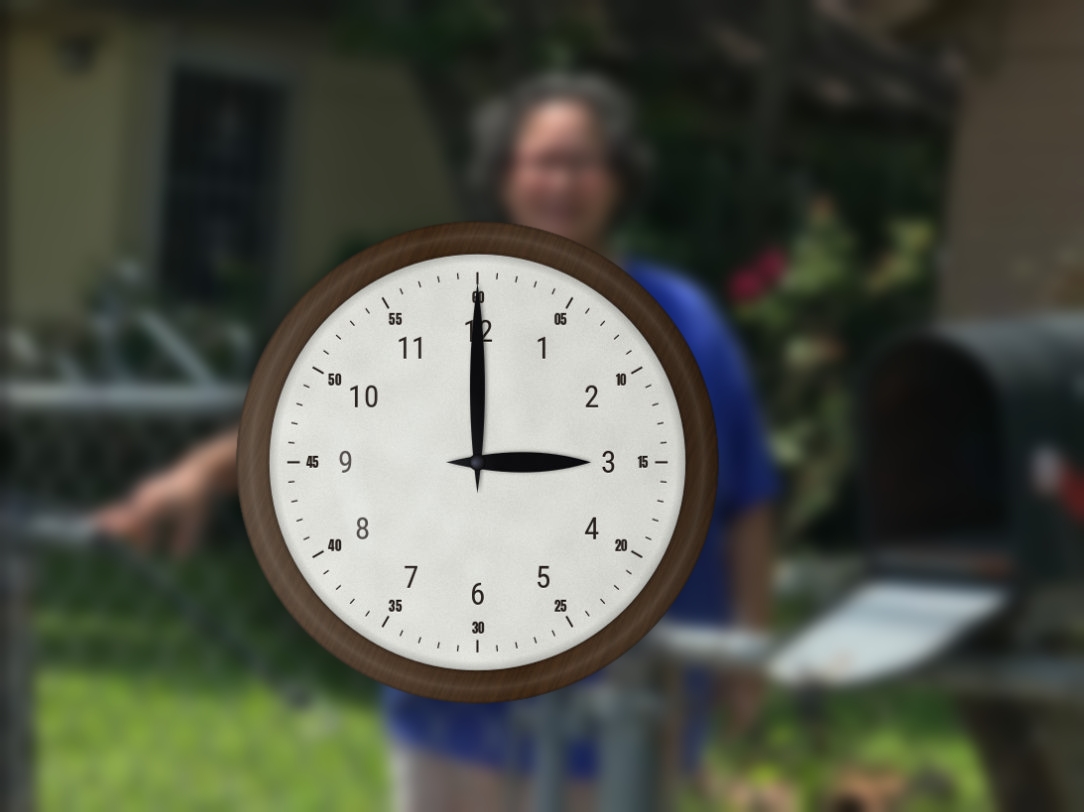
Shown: 3:00
